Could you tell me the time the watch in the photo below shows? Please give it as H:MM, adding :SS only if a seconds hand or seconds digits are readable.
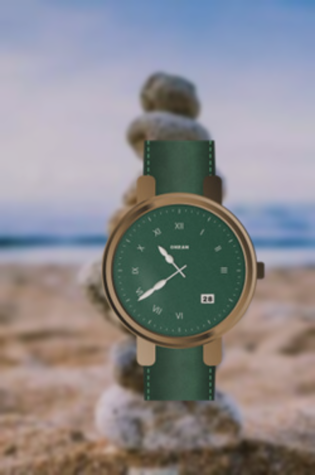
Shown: 10:39
